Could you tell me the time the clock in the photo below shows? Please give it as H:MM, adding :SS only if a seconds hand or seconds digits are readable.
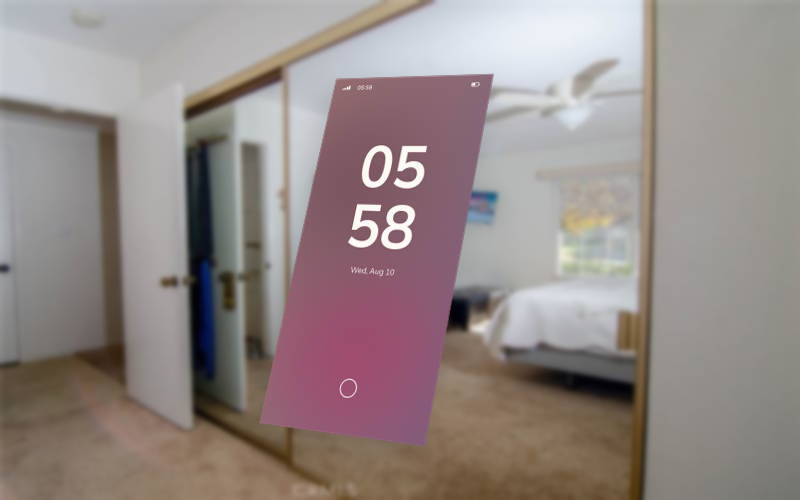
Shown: 5:58
